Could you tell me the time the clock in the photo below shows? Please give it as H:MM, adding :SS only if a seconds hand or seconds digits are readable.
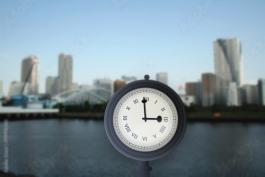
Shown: 2:59
